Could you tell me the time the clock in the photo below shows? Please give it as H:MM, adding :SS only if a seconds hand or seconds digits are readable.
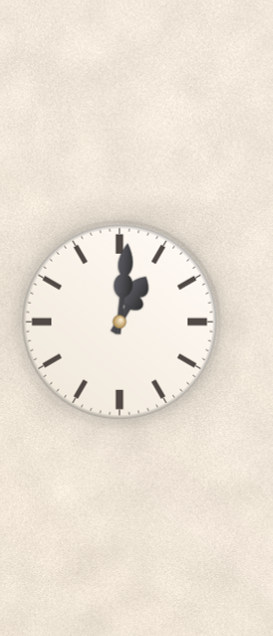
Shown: 1:01
